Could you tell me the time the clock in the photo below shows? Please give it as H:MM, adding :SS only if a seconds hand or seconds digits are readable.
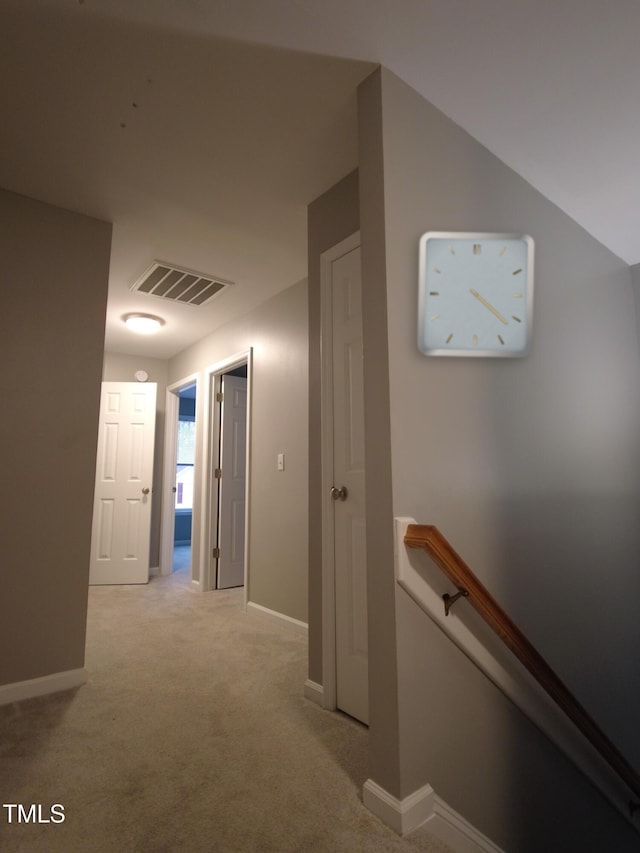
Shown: 4:22
